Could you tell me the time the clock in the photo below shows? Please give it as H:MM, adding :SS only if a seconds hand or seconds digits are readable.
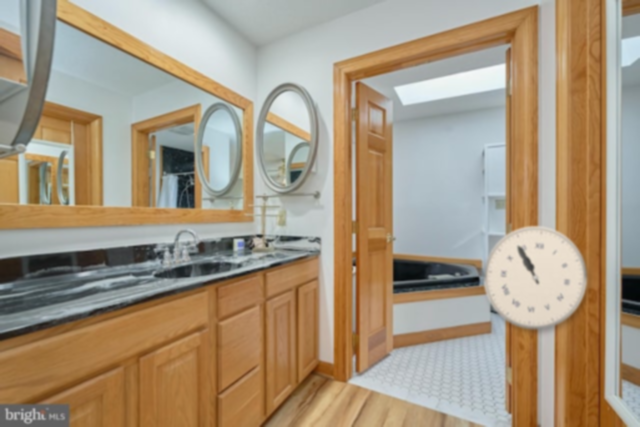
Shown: 10:54
